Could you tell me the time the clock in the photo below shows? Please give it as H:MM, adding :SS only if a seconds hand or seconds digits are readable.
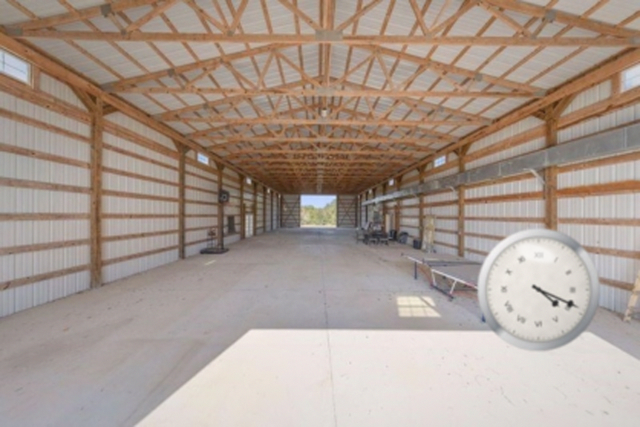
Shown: 4:19
